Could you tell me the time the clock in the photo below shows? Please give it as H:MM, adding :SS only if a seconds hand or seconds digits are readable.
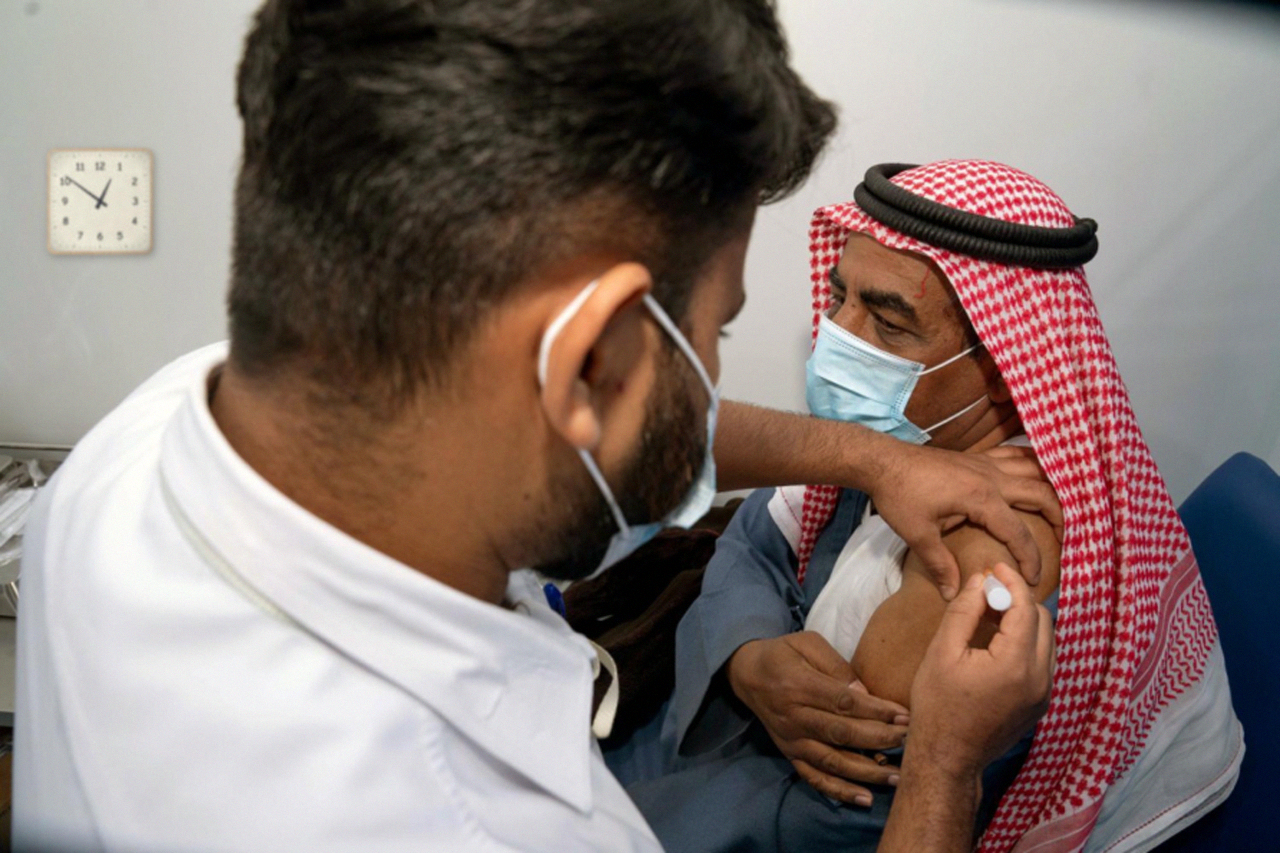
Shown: 12:51
